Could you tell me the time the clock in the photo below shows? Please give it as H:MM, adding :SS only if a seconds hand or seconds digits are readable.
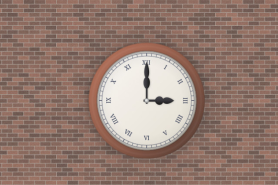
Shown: 3:00
